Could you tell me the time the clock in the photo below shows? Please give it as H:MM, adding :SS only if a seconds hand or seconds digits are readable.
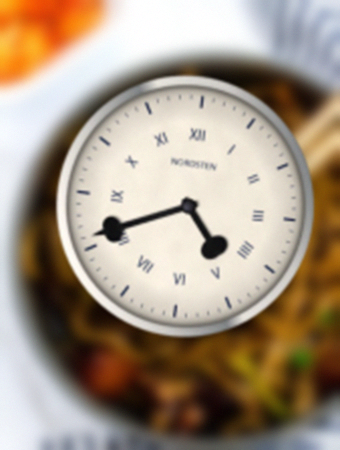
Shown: 4:41
